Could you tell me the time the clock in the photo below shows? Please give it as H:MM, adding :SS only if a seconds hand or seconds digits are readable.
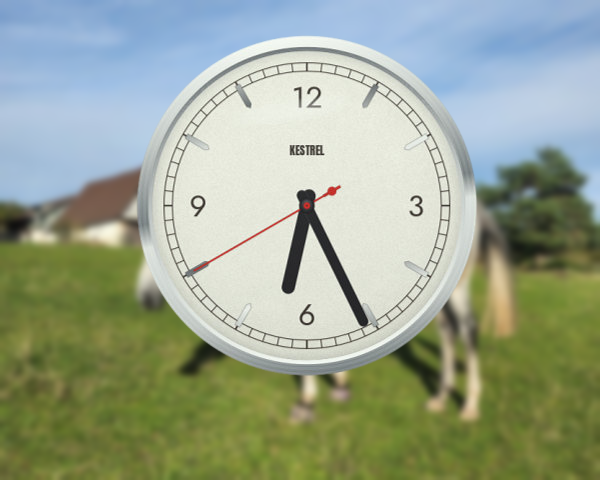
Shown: 6:25:40
